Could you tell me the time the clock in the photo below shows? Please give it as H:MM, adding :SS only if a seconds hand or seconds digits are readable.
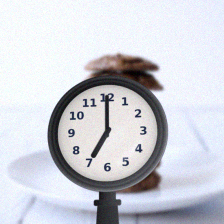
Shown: 7:00
